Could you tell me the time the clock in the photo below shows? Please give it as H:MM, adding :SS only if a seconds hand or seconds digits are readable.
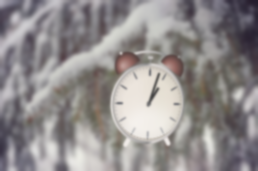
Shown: 1:03
